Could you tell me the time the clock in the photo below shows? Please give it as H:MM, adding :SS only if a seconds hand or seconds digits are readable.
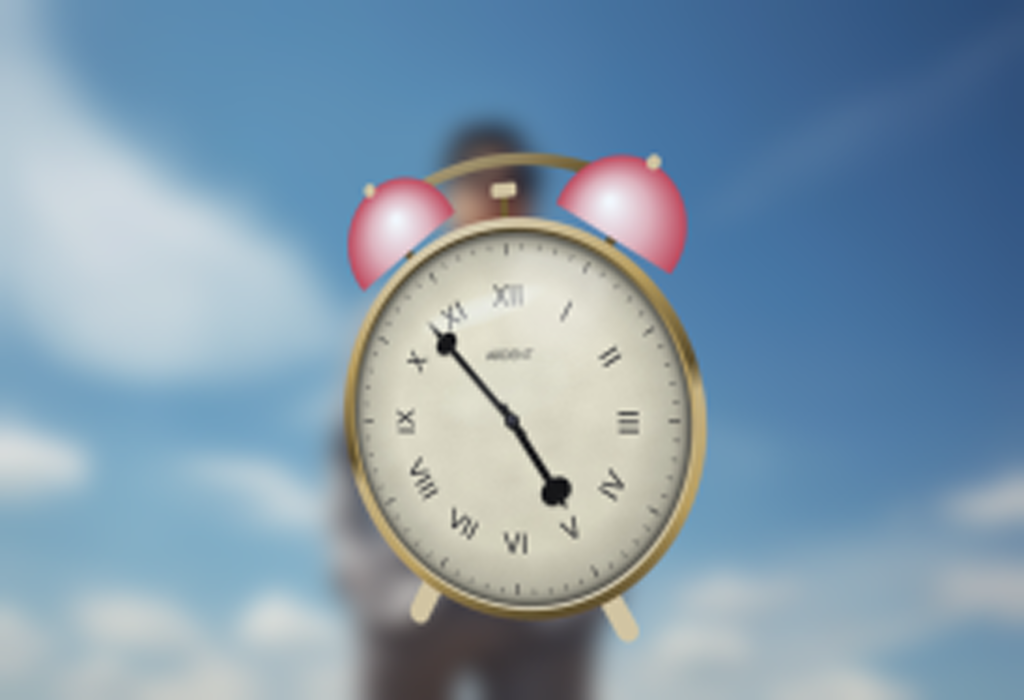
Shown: 4:53
